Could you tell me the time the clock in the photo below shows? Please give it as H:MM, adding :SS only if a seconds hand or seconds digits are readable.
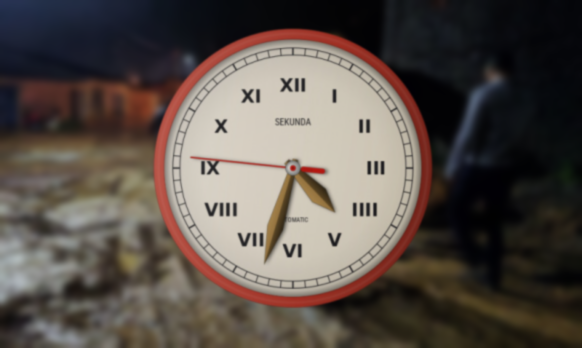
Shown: 4:32:46
